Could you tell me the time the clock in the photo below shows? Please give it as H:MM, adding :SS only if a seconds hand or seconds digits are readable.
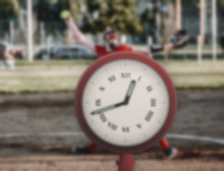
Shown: 12:42
